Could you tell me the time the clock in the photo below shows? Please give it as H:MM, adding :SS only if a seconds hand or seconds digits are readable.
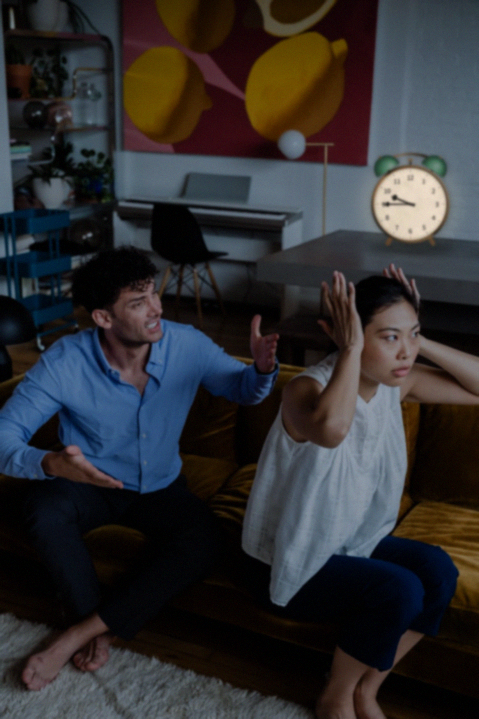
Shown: 9:45
